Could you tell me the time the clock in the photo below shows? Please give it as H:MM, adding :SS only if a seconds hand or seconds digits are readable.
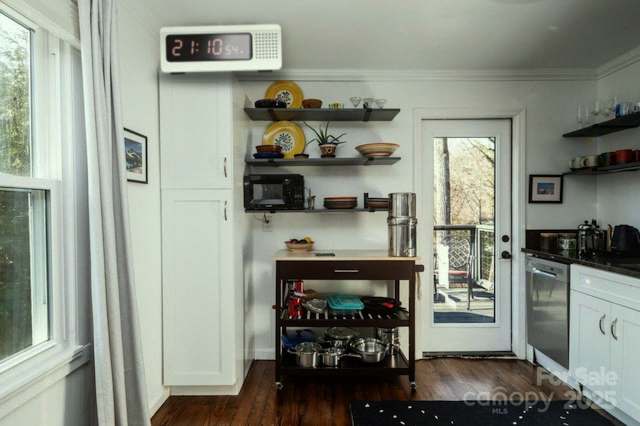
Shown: 21:10
